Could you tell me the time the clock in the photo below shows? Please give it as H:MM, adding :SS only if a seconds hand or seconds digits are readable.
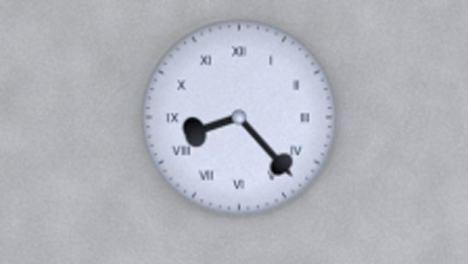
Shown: 8:23
